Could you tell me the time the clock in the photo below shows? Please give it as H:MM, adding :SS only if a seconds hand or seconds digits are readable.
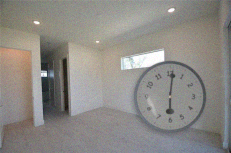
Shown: 6:01
